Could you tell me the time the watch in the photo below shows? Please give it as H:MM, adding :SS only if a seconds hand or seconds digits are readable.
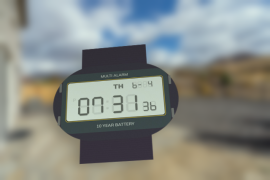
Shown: 7:31:36
